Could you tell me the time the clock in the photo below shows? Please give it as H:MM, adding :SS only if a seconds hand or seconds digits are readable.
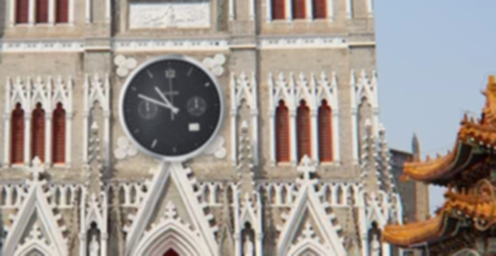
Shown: 10:49
